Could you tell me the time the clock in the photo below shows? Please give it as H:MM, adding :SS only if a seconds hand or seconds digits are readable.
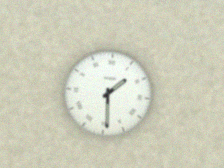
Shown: 1:29
